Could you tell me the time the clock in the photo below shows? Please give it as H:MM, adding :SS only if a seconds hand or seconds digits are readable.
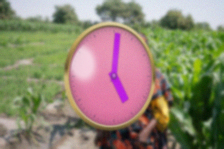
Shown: 5:01
